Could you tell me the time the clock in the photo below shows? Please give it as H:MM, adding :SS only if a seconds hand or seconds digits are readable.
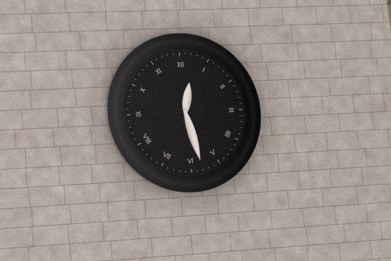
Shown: 12:28
